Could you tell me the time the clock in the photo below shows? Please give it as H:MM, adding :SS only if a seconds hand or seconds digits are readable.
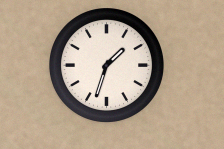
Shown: 1:33
